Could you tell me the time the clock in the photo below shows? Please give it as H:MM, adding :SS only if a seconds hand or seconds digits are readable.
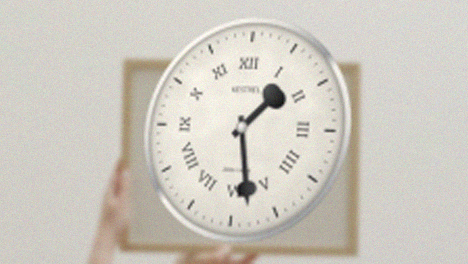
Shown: 1:28
